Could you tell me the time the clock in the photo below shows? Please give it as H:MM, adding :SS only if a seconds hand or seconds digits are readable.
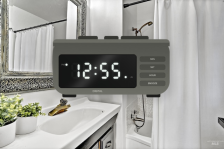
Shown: 12:55
